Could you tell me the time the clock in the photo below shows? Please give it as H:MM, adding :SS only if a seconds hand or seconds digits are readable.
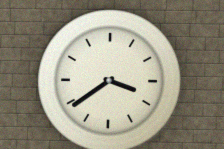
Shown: 3:39
